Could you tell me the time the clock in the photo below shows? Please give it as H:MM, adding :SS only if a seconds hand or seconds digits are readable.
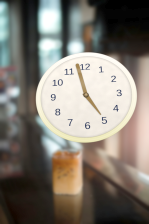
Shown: 4:58
